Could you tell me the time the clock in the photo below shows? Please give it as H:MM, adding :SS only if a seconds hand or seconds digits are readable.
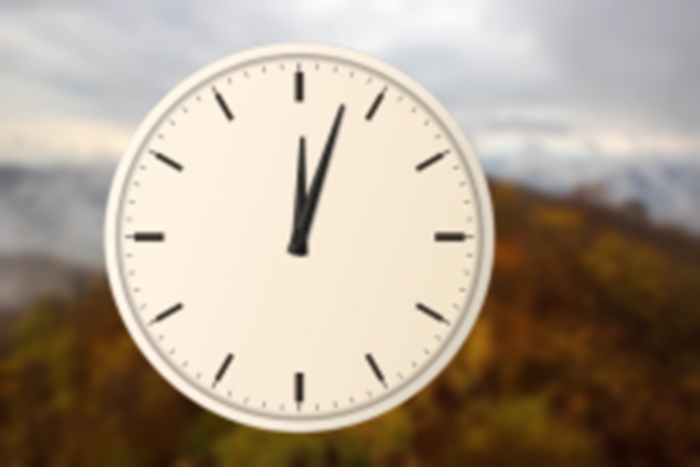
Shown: 12:03
